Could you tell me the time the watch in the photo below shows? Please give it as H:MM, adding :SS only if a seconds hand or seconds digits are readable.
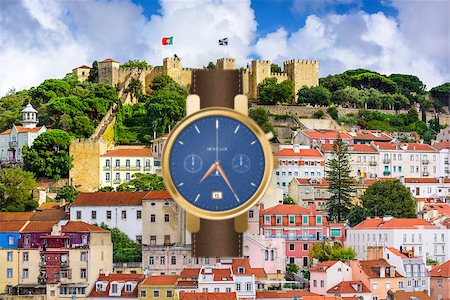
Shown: 7:25
